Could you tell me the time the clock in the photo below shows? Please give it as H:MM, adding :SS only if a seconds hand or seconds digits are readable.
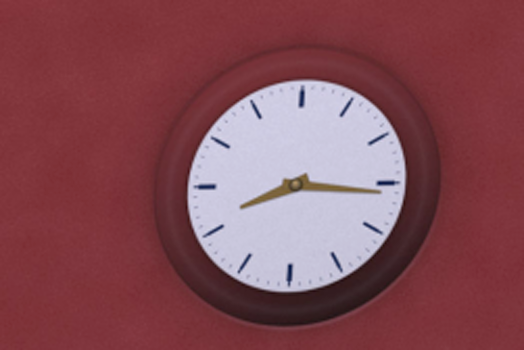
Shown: 8:16
